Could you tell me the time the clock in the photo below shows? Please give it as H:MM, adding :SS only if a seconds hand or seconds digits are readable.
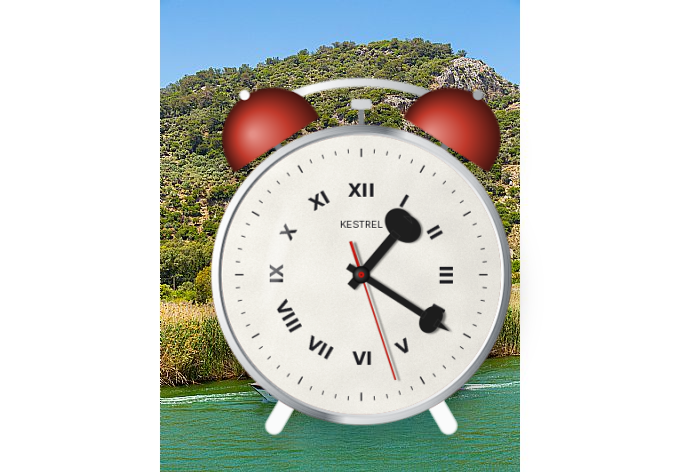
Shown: 1:20:27
